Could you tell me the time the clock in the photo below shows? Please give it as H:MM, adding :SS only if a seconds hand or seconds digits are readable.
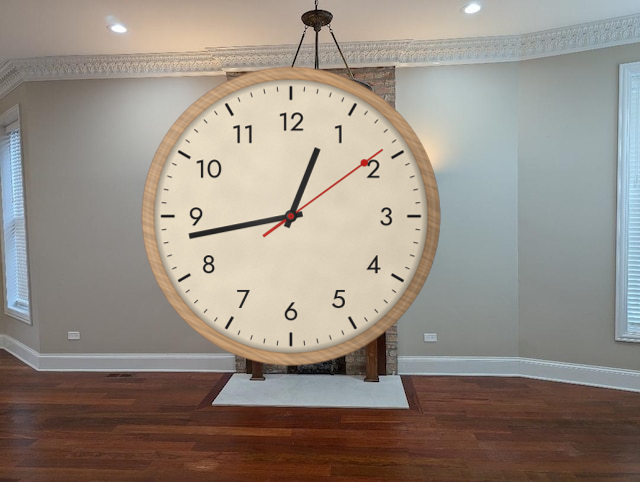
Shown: 12:43:09
